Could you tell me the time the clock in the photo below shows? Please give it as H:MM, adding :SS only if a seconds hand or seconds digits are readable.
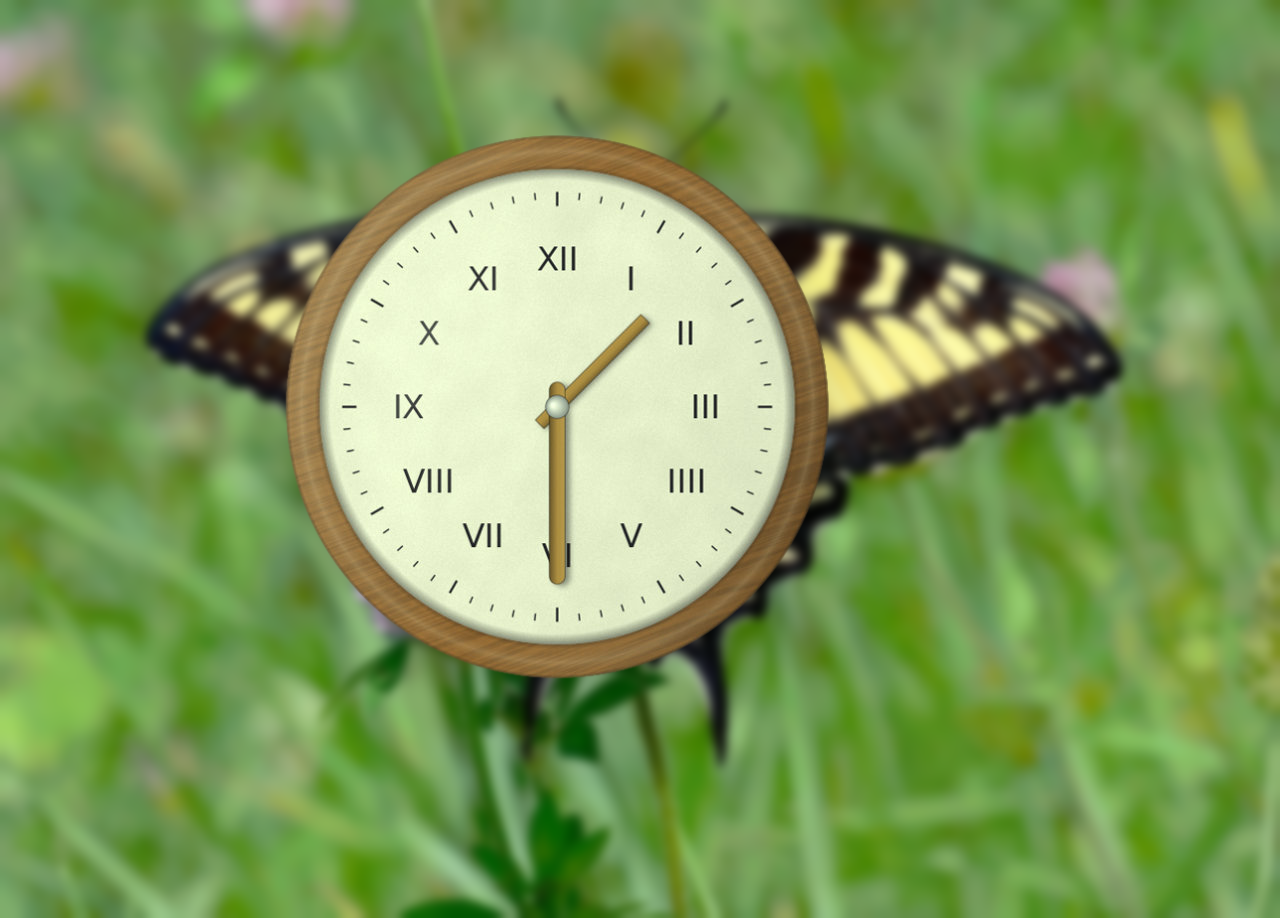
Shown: 1:30
